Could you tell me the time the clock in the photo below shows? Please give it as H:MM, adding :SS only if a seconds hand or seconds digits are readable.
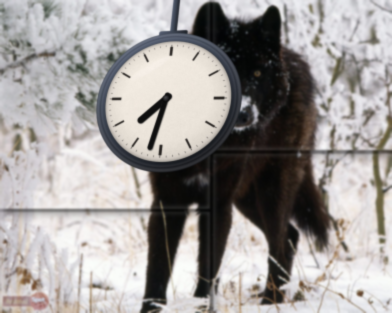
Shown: 7:32
